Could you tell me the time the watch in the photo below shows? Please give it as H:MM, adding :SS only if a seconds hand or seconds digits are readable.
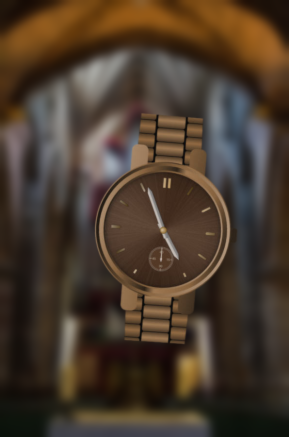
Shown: 4:56
